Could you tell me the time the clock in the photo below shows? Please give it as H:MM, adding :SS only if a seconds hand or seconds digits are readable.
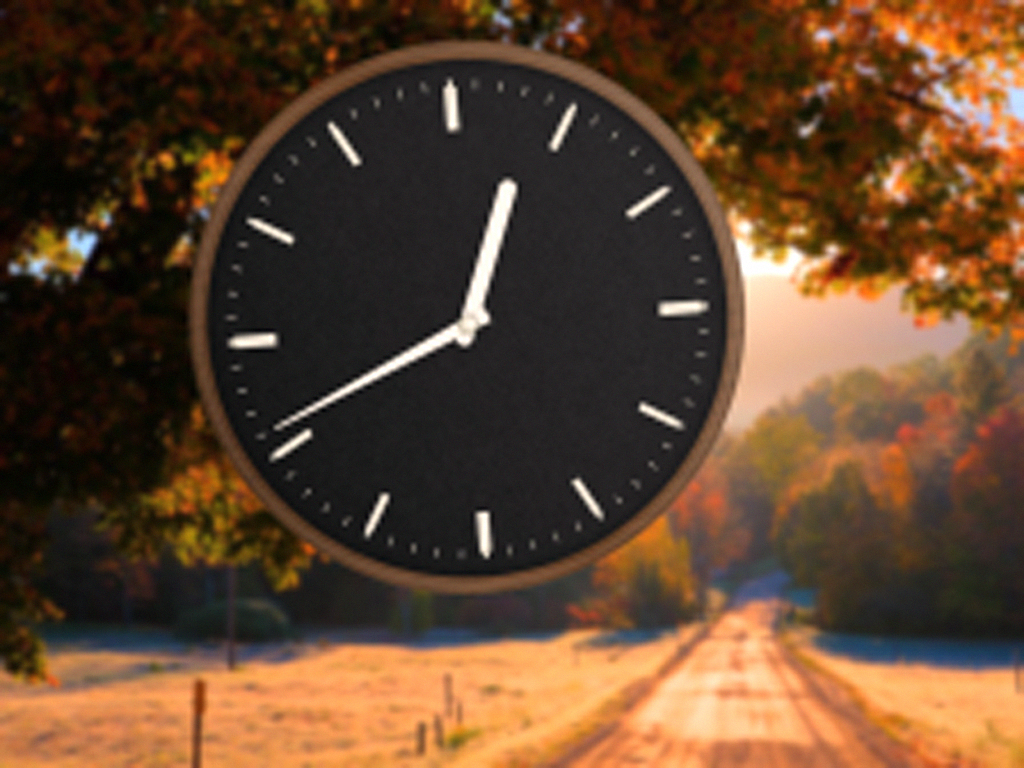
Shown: 12:41
